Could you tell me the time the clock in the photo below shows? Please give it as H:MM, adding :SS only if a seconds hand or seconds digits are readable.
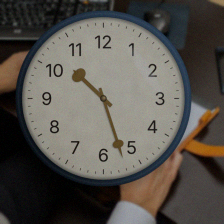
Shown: 10:27
